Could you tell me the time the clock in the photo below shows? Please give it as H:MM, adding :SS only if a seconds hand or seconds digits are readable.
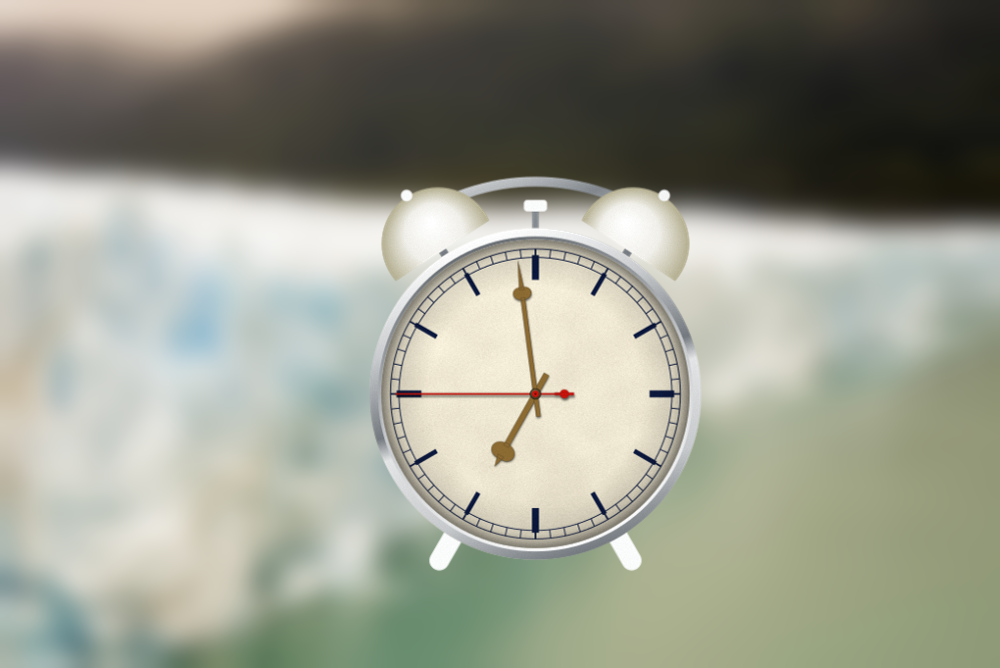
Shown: 6:58:45
